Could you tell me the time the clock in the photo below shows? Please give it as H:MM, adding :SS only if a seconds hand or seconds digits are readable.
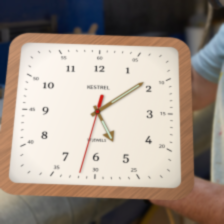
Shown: 5:08:32
